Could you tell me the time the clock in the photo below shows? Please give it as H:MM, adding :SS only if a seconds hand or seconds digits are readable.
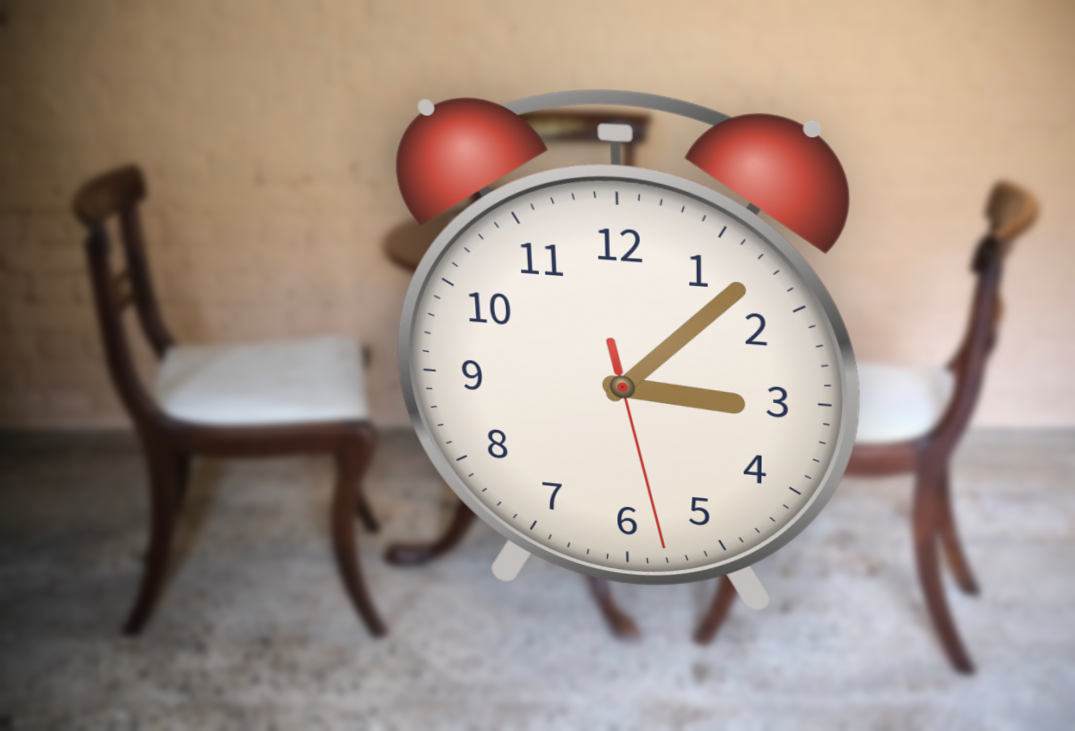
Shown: 3:07:28
